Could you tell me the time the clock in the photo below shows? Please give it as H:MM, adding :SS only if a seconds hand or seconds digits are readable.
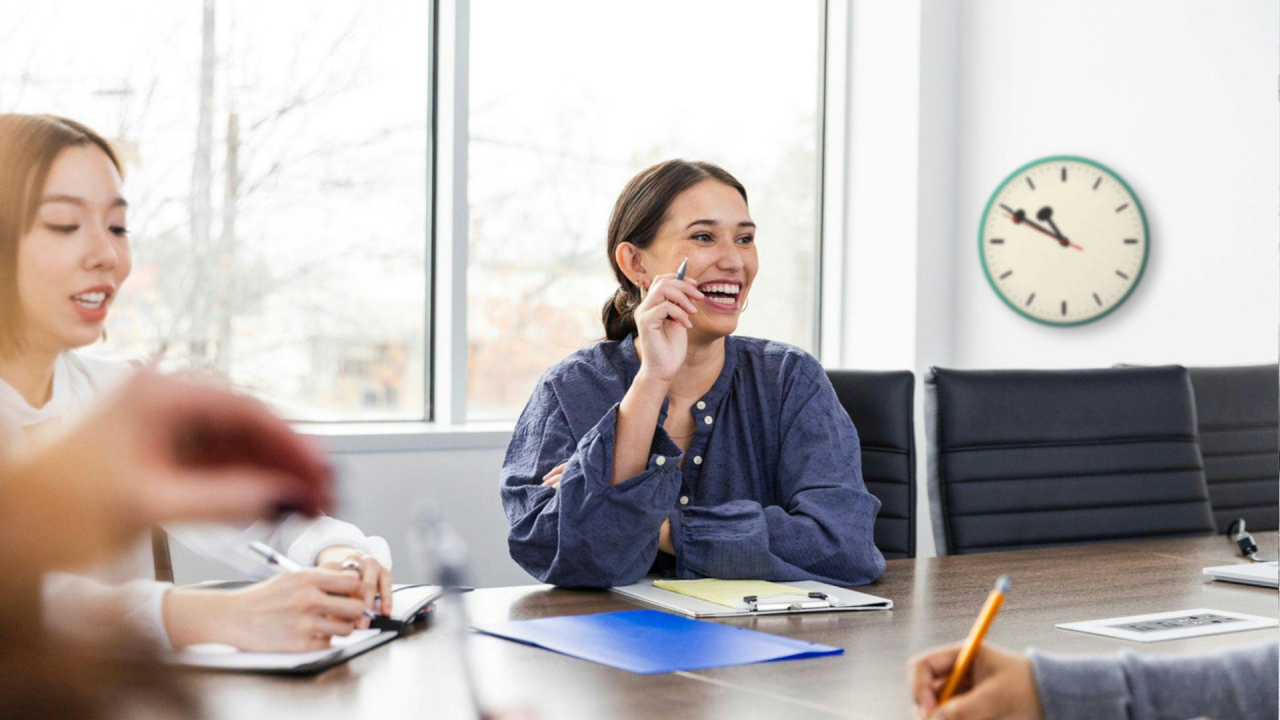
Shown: 10:49:49
